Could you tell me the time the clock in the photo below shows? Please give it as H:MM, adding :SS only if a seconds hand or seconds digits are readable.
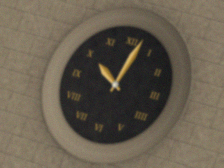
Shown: 10:02
